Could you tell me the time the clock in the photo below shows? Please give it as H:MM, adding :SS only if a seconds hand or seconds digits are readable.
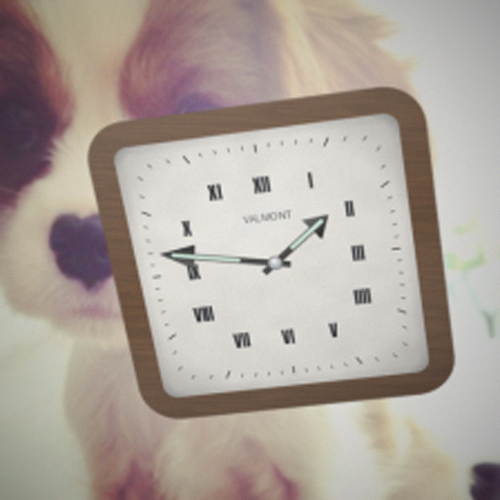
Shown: 1:47
